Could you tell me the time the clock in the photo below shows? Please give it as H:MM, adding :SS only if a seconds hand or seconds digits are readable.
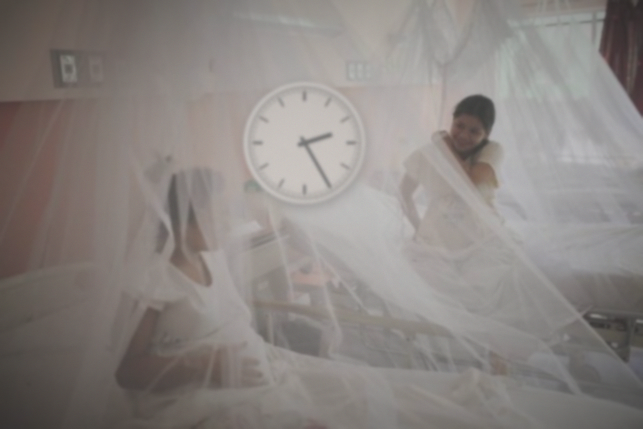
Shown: 2:25
